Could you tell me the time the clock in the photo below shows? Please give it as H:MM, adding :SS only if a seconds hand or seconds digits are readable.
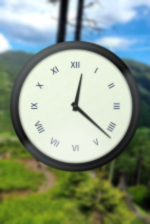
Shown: 12:22
